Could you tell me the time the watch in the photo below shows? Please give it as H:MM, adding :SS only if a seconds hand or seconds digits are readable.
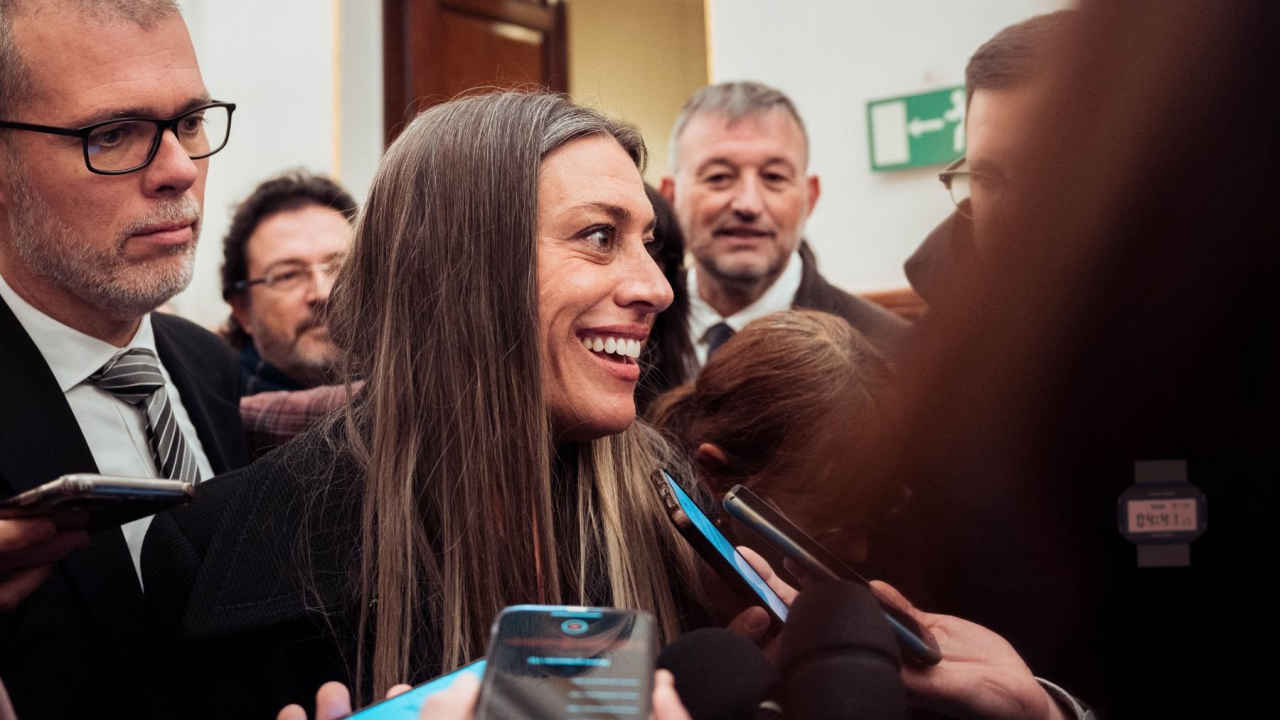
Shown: 4:41
